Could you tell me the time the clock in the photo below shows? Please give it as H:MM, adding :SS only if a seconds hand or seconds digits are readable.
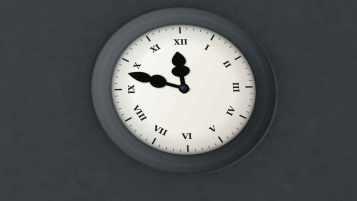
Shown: 11:48
